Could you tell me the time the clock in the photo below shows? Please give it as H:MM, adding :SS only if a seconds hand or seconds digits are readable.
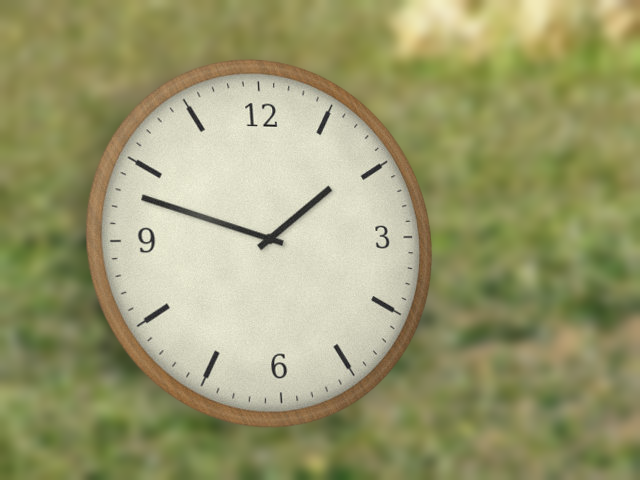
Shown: 1:48
